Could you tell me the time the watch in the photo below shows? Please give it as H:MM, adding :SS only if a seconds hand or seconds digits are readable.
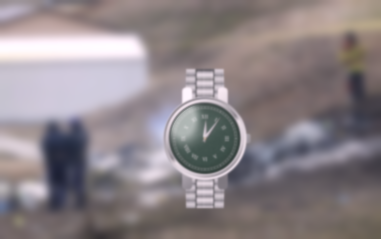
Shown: 12:06
